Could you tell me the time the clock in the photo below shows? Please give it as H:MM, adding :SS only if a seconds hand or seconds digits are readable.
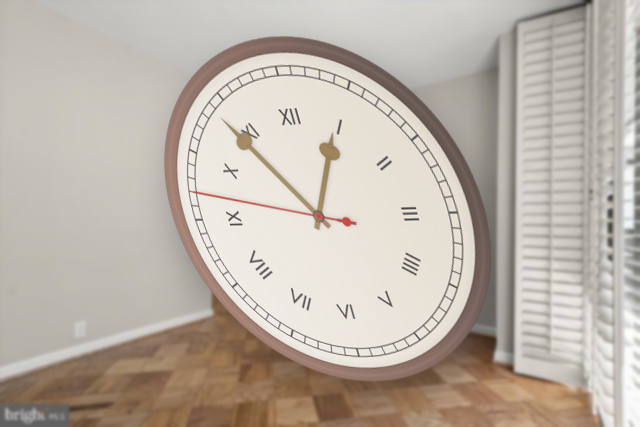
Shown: 12:53:47
